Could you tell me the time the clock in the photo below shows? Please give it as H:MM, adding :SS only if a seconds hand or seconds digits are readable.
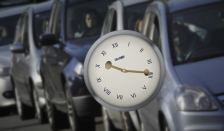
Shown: 10:19
